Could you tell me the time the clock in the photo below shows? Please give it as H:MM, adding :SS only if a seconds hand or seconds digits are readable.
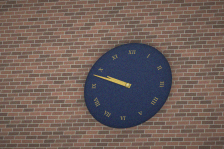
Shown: 9:48
